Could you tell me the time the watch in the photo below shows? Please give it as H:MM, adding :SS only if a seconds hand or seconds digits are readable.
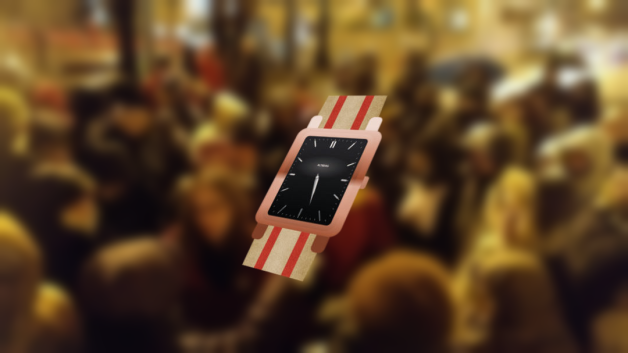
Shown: 5:28
